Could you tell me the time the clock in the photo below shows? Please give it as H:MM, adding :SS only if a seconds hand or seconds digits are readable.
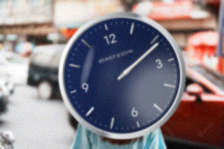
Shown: 2:11
